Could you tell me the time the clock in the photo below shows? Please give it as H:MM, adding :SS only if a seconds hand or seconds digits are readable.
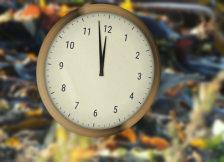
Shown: 11:58
